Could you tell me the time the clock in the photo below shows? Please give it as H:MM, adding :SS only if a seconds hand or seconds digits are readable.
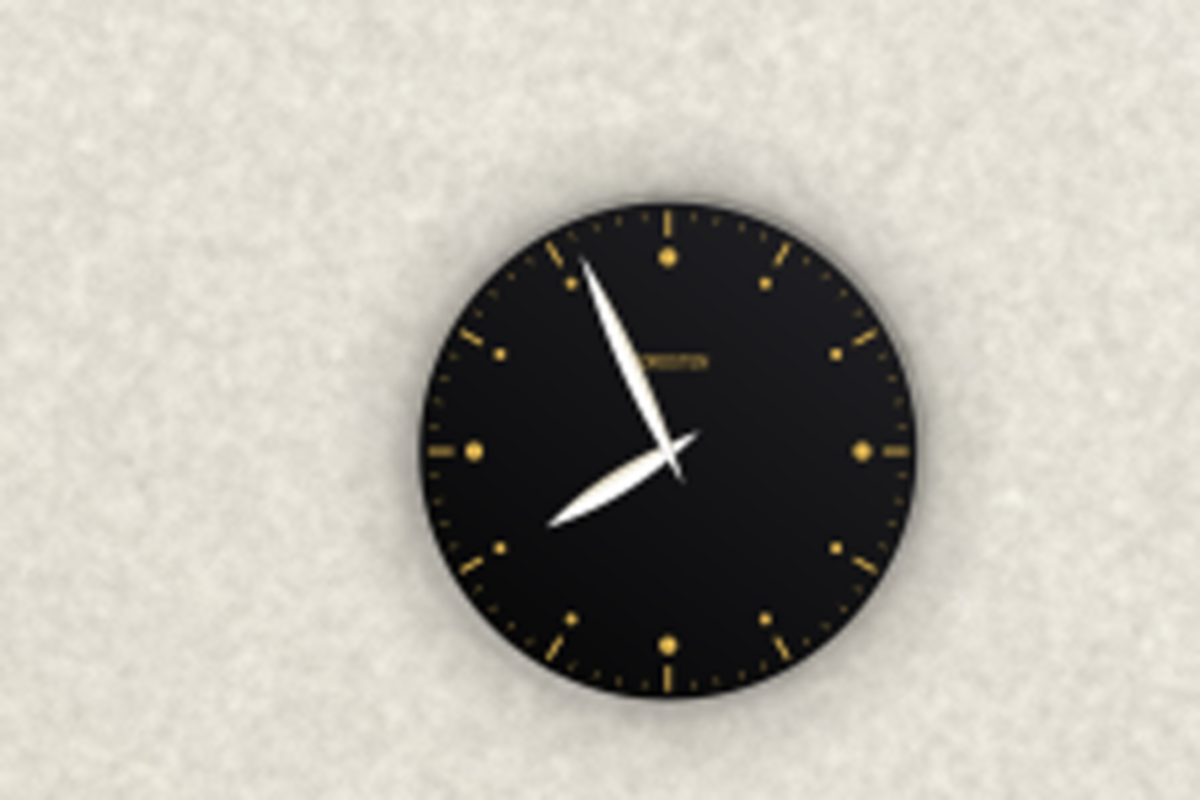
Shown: 7:56
